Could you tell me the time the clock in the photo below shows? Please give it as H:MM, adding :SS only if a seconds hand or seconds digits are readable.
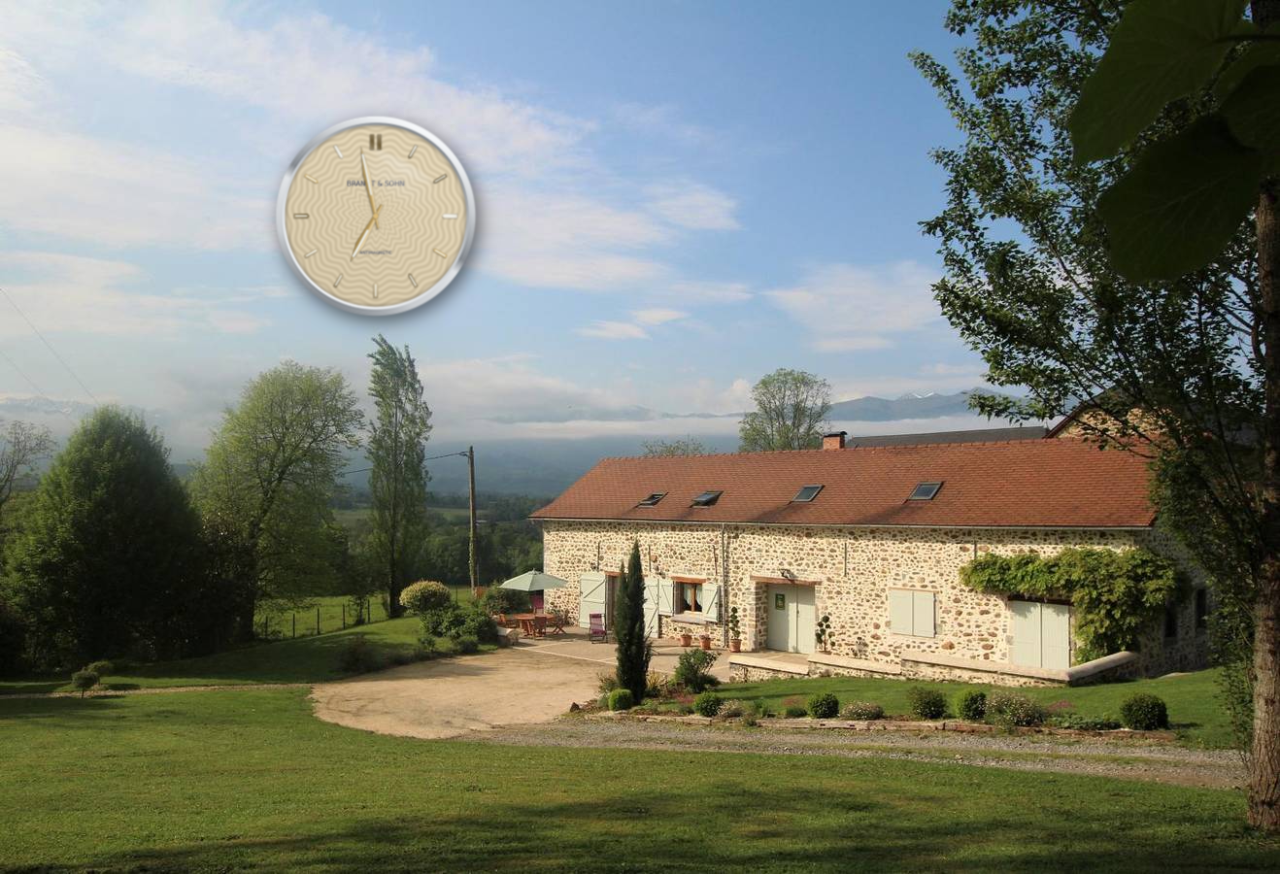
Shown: 6:58
